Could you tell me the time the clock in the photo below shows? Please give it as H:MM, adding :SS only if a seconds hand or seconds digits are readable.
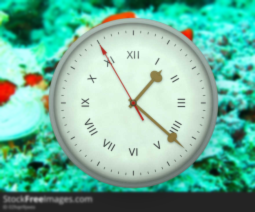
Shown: 1:21:55
